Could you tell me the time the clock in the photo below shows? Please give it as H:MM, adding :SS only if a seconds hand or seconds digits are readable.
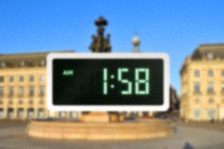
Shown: 1:58
